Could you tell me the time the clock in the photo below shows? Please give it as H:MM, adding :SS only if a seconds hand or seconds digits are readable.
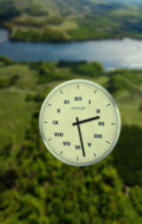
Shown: 2:28
